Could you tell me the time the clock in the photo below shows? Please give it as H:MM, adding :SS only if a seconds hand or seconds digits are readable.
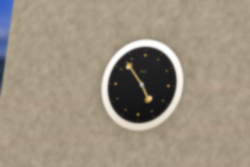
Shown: 4:53
